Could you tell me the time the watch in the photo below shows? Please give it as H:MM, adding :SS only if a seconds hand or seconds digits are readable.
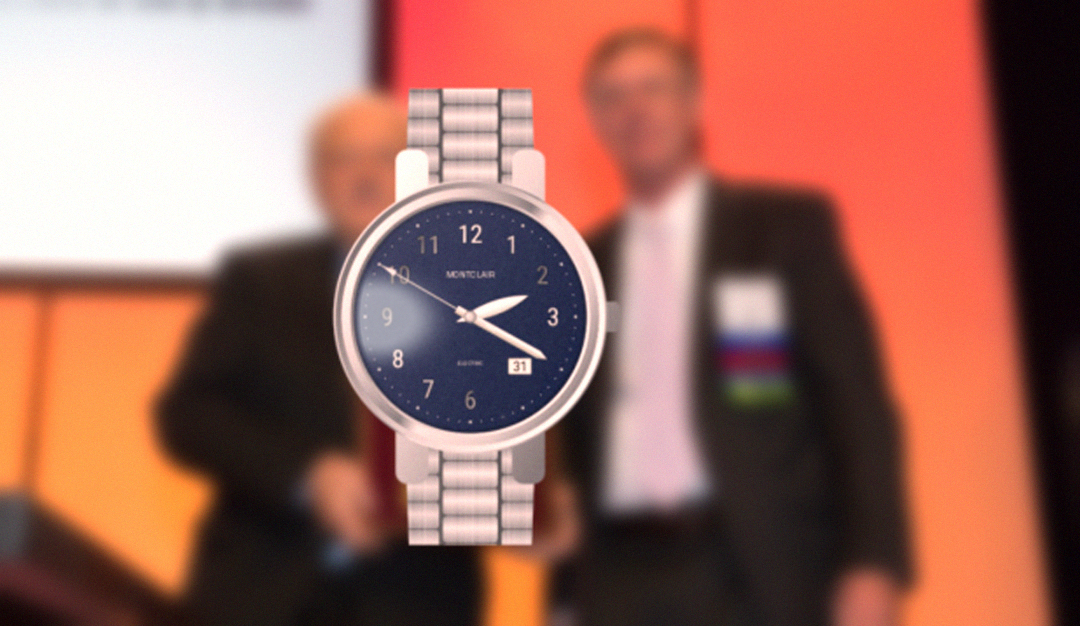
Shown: 2:19:50
